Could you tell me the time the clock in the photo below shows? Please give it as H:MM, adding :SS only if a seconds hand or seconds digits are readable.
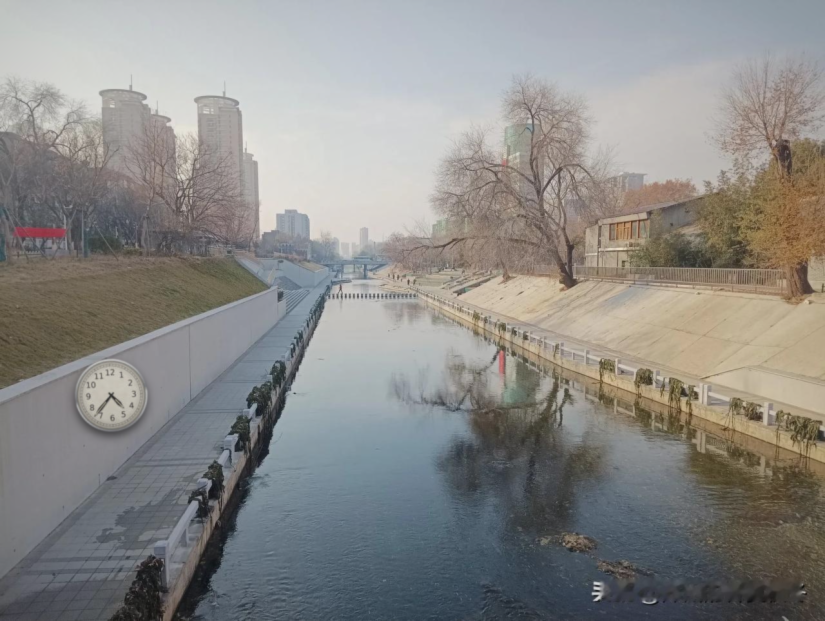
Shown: 4:37
